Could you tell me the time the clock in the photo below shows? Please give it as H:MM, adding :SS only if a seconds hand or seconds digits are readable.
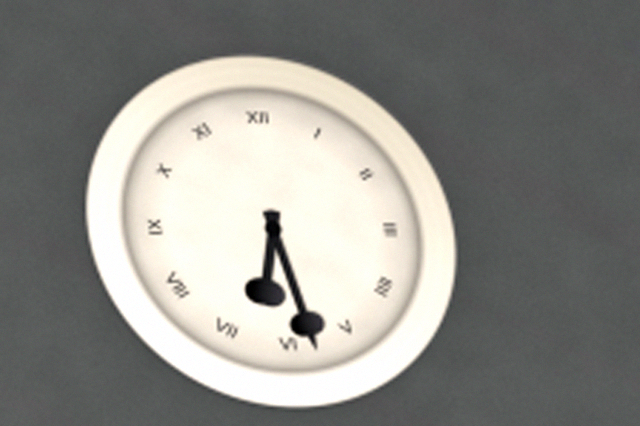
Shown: 6:28
